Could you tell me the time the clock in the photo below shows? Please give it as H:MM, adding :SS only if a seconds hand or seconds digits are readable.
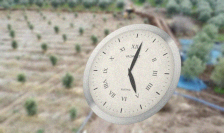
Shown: 5:02
